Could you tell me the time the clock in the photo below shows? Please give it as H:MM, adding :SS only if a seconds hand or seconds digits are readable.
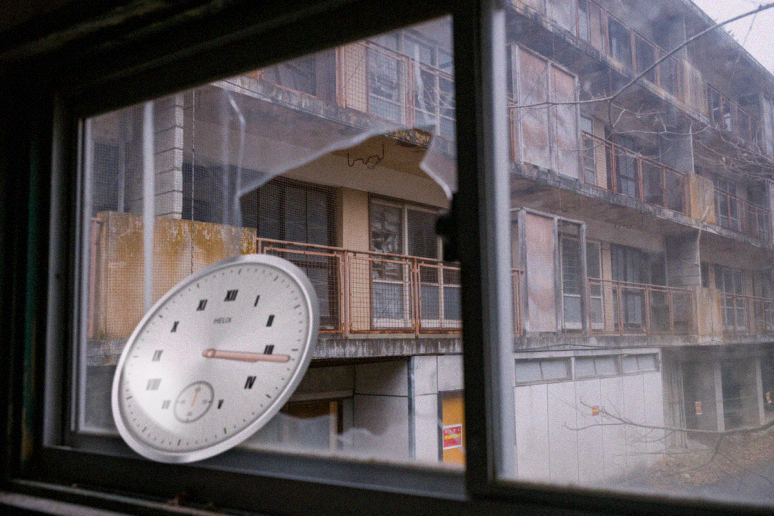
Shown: 3:16
